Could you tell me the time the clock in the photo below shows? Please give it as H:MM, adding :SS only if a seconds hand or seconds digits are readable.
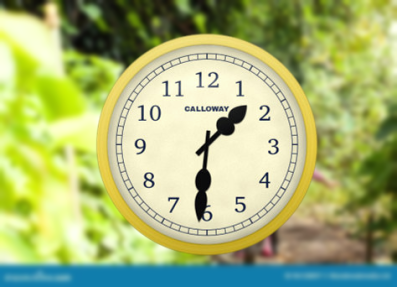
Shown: 1:31
